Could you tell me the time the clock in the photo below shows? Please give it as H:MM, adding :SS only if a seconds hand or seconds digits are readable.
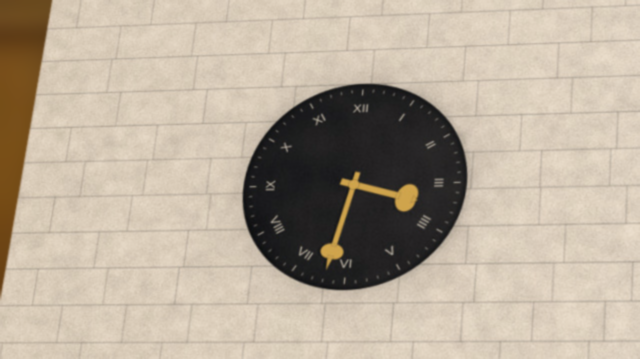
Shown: 3:32
